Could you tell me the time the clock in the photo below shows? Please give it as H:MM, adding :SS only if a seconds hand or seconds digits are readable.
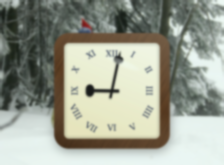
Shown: 9:02
